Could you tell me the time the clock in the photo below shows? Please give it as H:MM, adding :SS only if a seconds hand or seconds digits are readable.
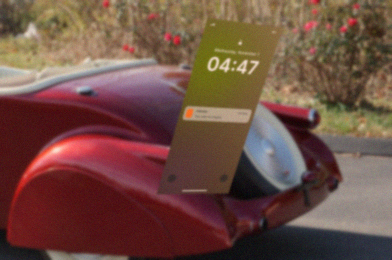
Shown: 4:47
